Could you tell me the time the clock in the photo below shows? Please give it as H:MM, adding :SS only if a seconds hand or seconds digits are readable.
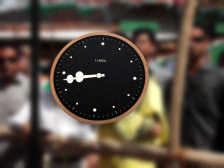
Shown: 8:43
